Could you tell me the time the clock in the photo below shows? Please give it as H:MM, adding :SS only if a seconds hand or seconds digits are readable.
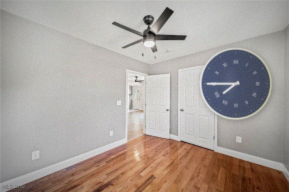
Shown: 7:45
